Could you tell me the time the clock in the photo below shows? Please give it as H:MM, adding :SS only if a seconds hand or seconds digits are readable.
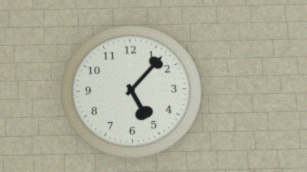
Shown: 5:07
